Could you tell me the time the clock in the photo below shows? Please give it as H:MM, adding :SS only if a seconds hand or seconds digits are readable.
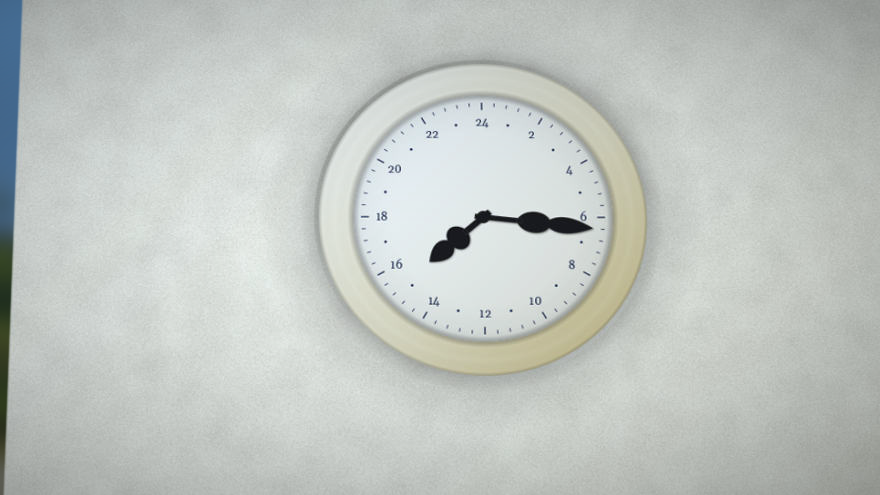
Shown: 15:16
